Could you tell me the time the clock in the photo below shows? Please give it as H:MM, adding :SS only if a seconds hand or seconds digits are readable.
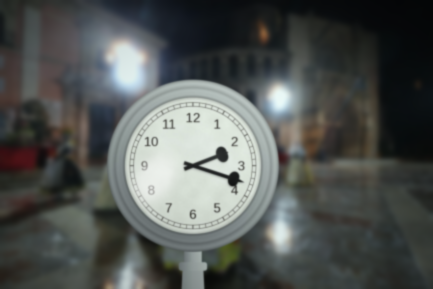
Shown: 2:18
